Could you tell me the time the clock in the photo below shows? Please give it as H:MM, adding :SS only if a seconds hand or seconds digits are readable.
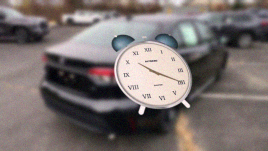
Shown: 10:20
